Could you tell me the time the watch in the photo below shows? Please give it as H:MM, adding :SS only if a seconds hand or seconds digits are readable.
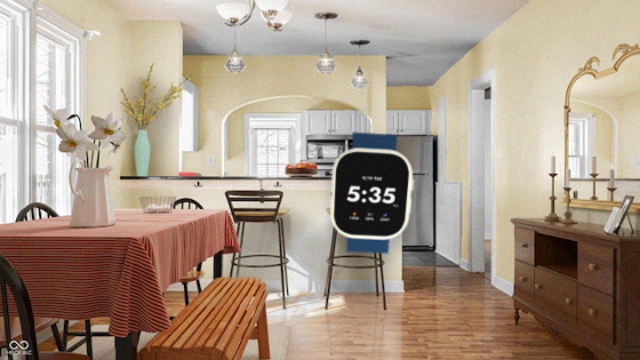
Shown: 5:35
